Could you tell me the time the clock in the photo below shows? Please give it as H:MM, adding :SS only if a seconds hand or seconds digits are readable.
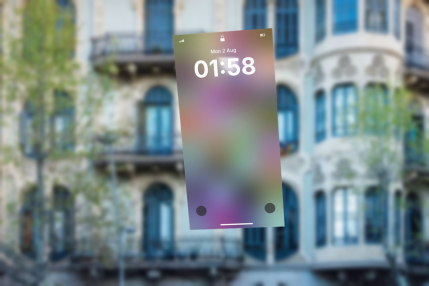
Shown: 1:58
